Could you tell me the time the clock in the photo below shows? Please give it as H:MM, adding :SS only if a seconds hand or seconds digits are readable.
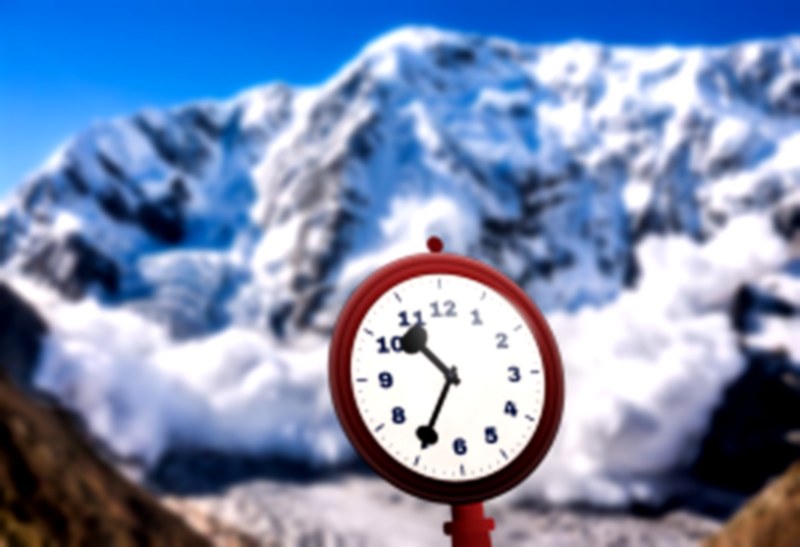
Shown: 10:35
